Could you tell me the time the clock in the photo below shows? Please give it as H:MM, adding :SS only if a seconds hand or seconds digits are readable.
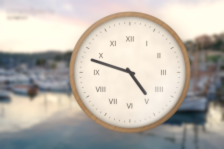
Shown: 4:48
